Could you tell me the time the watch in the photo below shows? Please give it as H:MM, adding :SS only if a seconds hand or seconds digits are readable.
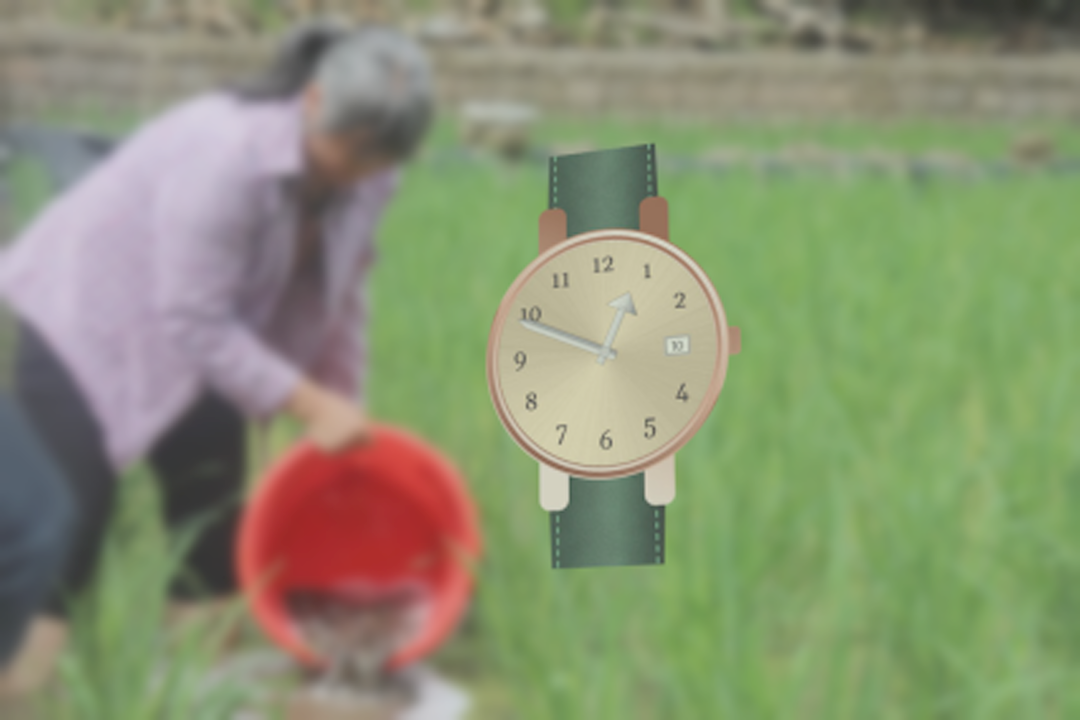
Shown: 12:49
